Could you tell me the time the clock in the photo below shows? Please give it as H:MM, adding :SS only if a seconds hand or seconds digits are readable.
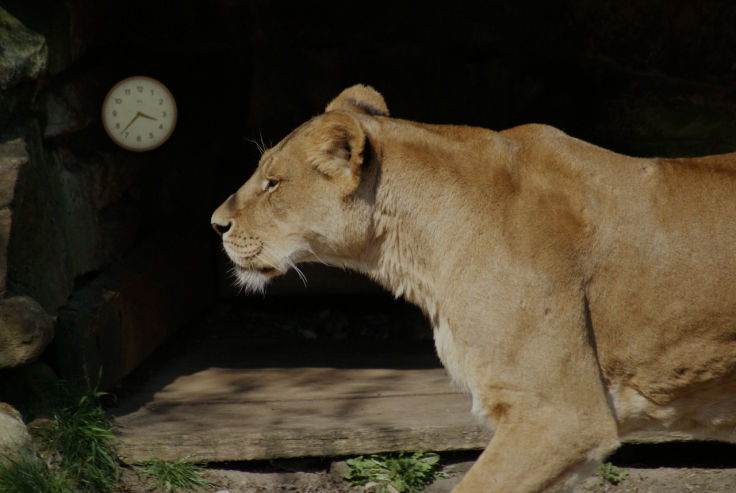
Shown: 3:37
